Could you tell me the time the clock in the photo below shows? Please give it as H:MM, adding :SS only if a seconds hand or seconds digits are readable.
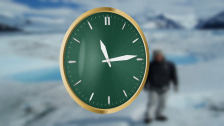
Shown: 11:14
